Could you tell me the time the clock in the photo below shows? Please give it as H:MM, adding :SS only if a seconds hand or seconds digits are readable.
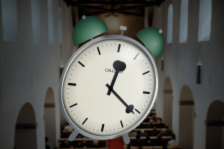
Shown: 12:21
